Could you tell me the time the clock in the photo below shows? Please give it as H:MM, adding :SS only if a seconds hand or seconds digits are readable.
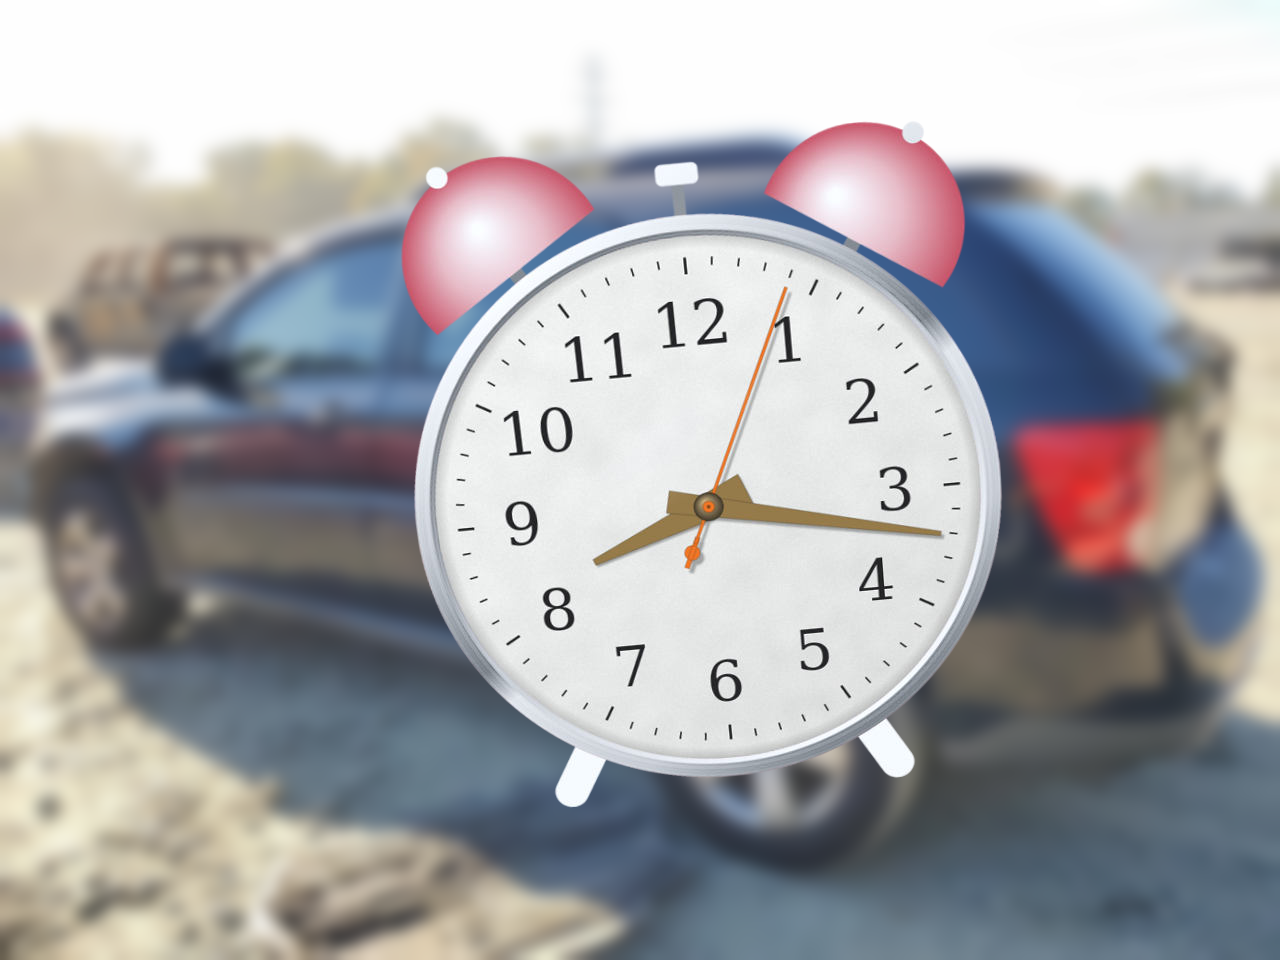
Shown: 8:17:04
